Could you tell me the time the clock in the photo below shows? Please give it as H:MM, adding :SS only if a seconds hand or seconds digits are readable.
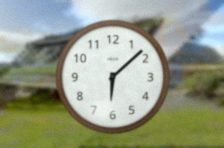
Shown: 6:08
